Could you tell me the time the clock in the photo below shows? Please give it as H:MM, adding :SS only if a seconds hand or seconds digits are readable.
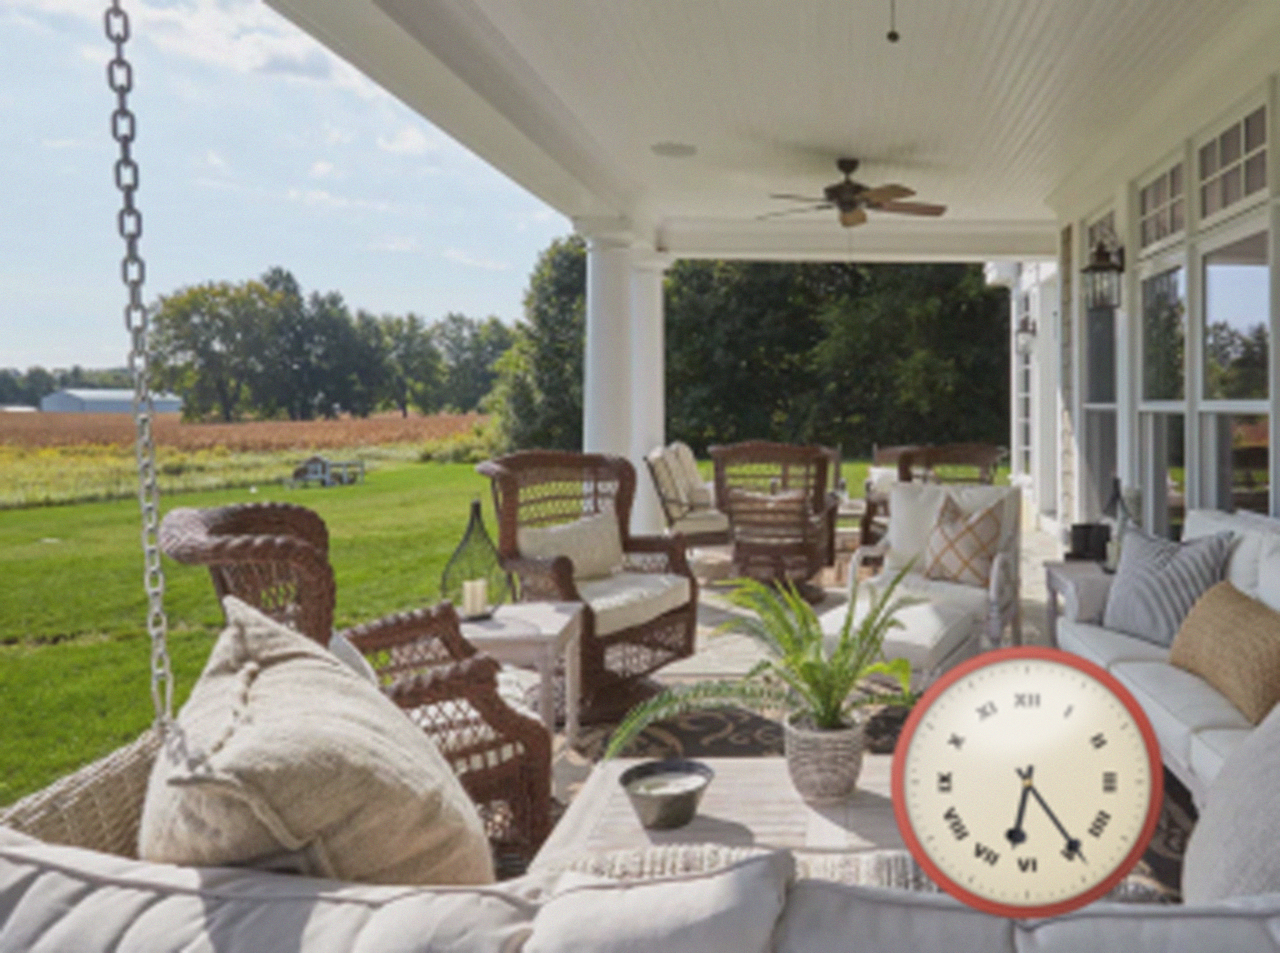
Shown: 6:24
